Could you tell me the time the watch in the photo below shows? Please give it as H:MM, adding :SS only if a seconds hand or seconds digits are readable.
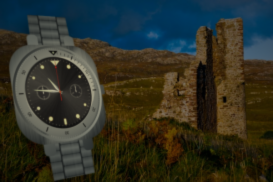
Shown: 10:46
